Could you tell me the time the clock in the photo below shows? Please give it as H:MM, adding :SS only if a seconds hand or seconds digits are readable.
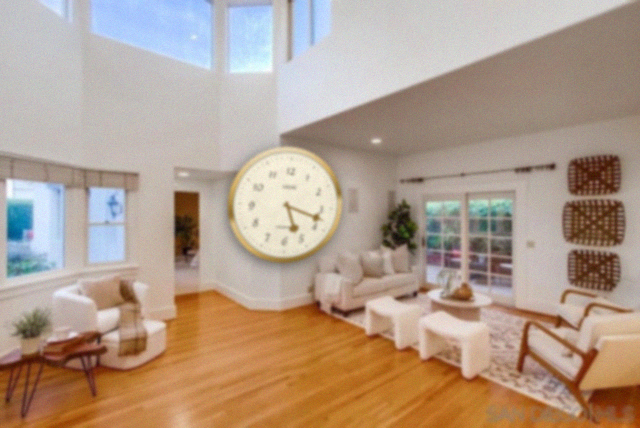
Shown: 5:18
